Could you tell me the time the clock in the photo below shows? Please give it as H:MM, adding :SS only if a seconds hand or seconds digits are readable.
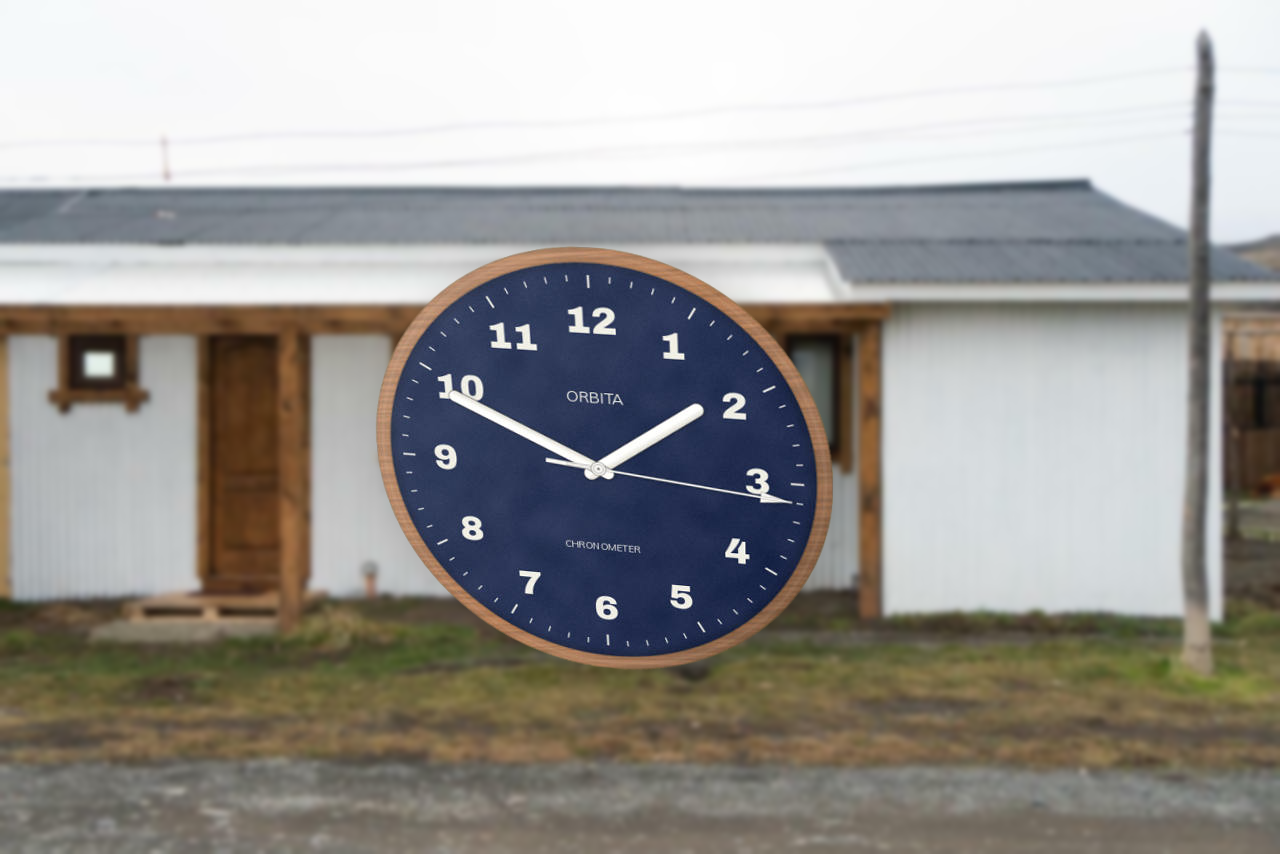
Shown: 1:49:16
